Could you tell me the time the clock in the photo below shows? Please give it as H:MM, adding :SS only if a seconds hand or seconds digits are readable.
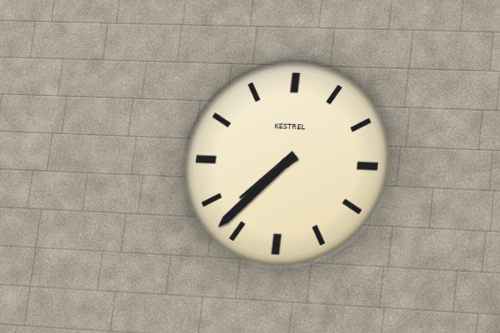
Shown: 7:37
